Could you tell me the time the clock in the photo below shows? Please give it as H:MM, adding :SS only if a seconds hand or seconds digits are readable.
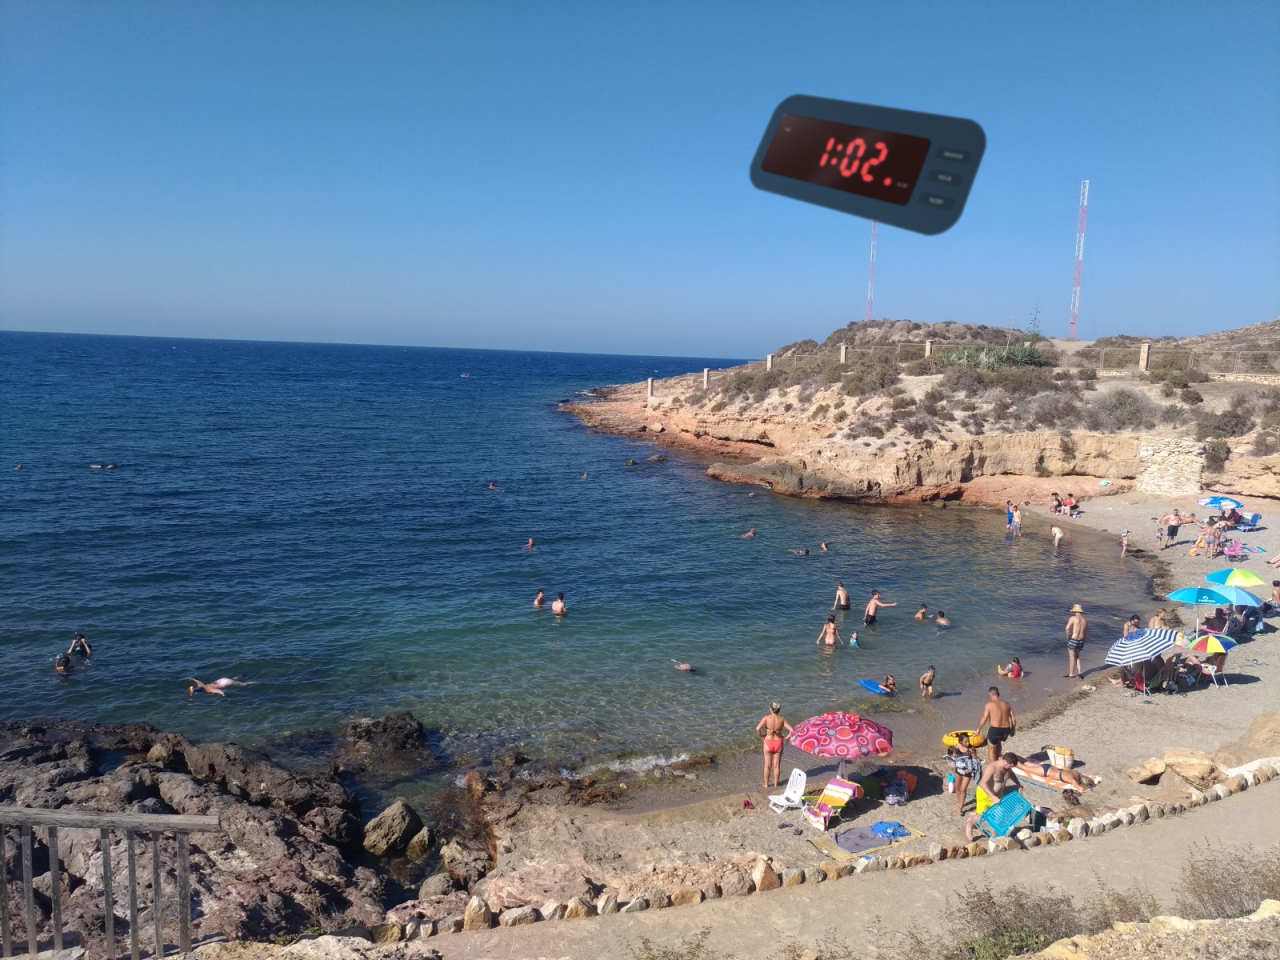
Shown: 1:02
